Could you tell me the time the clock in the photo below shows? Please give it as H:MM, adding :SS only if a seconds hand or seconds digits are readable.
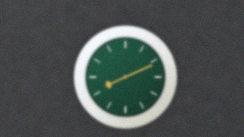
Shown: 8:11
